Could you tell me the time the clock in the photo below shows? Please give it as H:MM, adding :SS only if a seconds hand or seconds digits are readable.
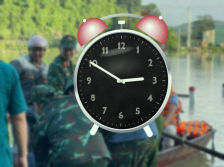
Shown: 2:50
